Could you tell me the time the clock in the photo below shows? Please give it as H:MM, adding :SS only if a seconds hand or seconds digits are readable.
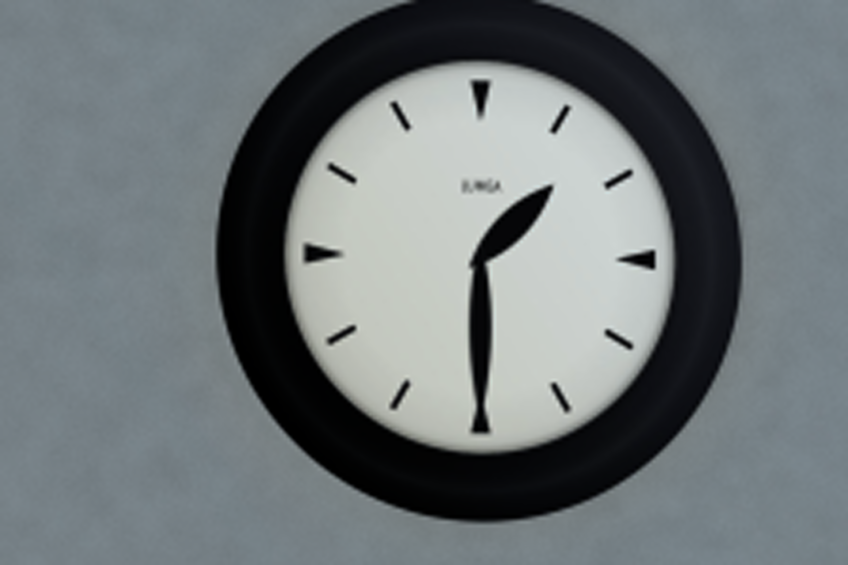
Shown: 1:30
